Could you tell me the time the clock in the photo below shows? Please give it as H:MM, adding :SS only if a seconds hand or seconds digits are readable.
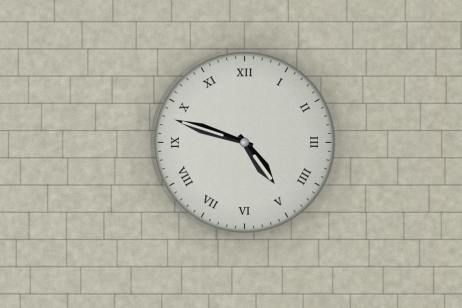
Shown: 4:48
